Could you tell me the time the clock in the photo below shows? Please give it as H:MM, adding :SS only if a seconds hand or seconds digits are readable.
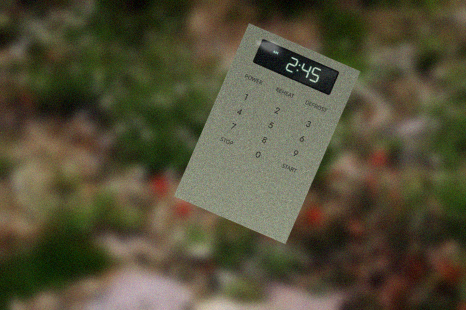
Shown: 2:45
